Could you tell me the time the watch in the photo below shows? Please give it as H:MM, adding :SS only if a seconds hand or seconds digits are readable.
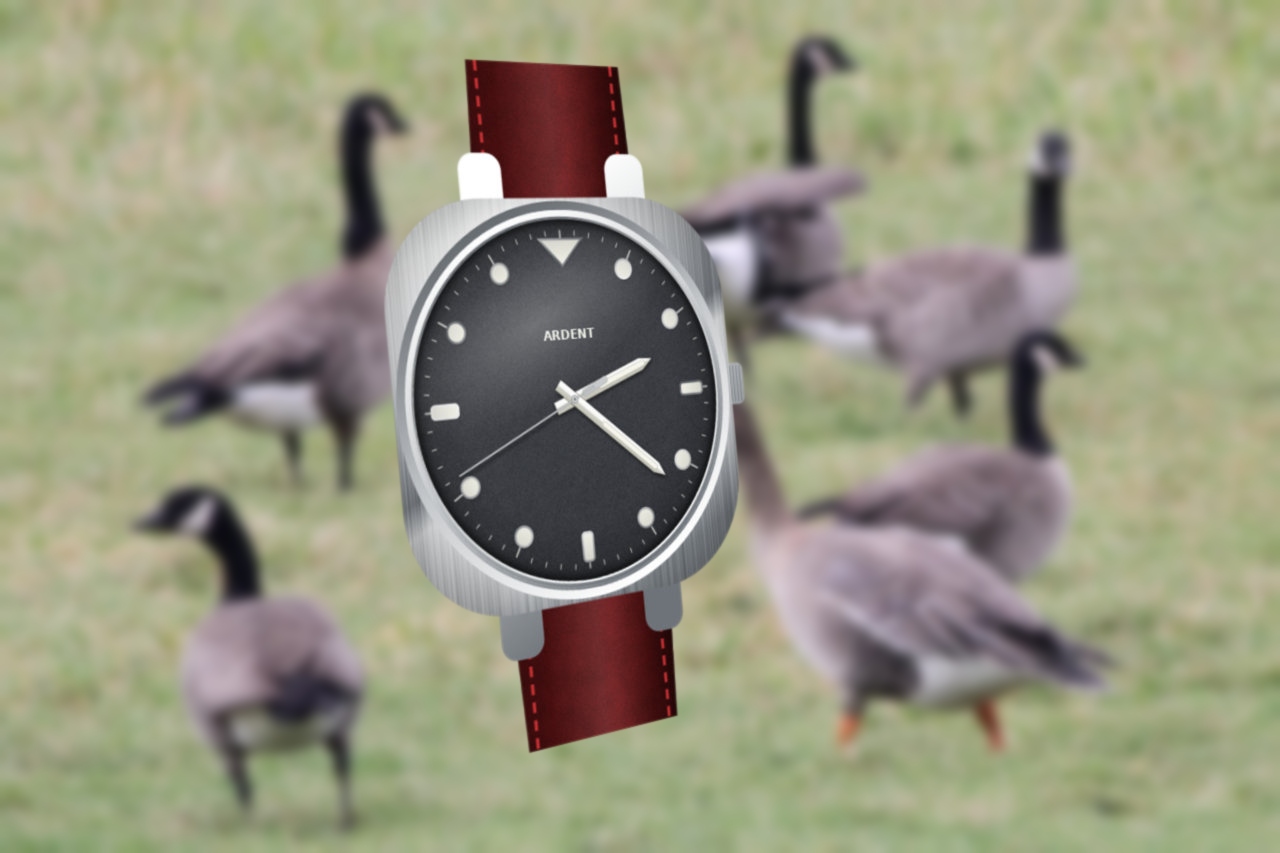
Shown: 2:21:41
